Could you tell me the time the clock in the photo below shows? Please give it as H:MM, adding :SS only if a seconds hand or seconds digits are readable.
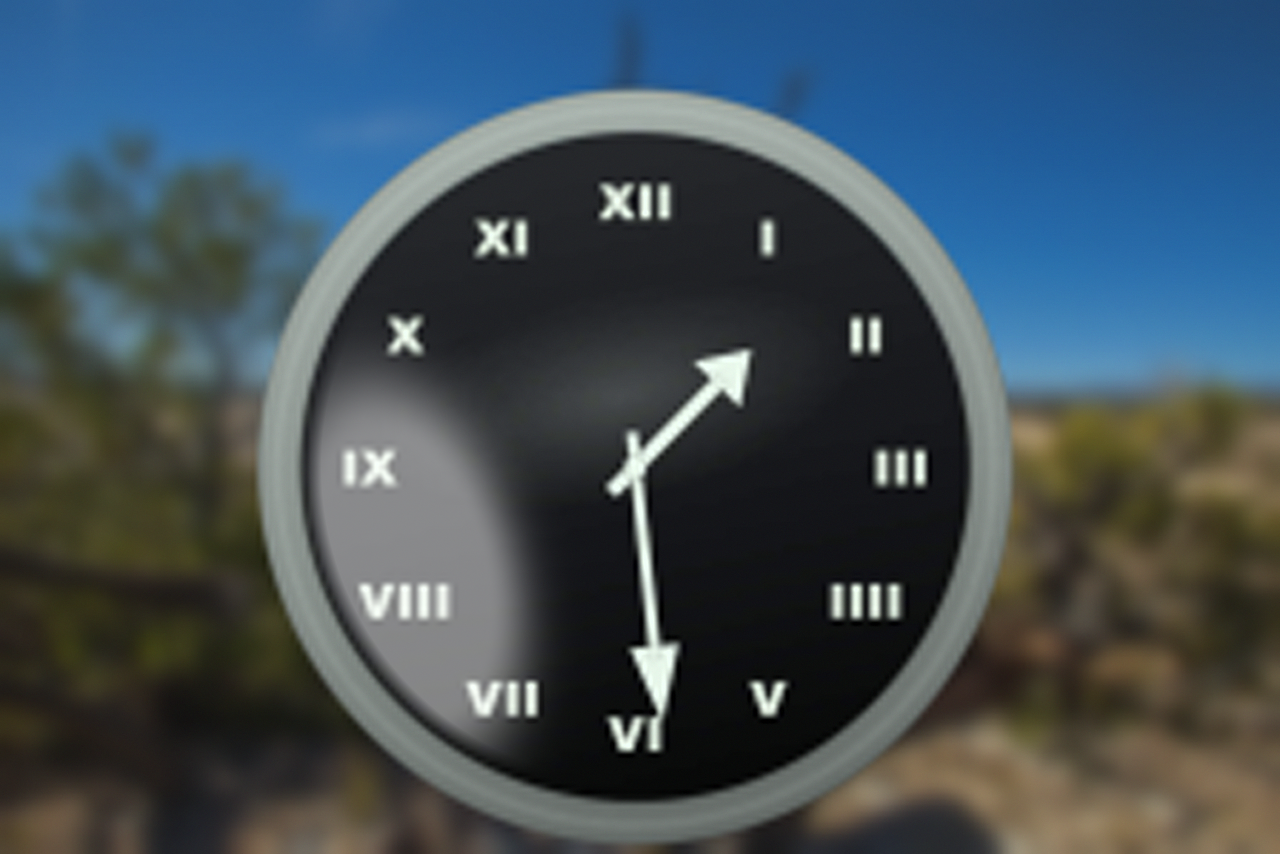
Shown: 1:29
